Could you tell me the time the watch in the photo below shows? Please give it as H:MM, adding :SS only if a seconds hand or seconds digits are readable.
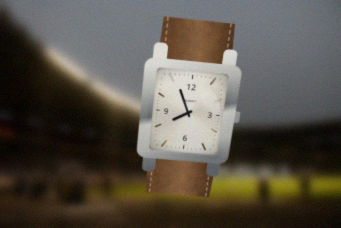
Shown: 7:56
